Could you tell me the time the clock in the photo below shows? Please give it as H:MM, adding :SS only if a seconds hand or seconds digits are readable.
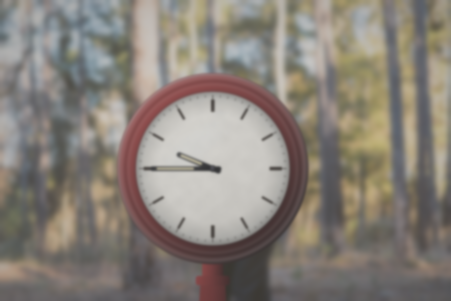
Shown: 9:45
